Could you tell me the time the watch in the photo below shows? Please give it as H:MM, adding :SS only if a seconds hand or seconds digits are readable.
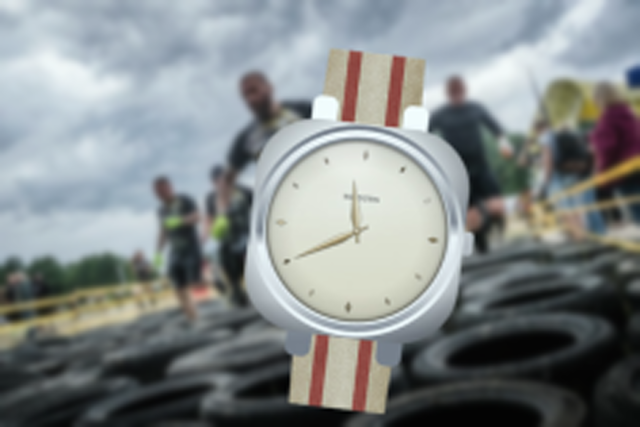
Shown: 11:40
